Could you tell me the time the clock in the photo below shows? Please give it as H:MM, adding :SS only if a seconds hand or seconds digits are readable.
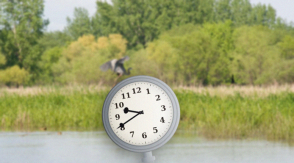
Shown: 9:41
